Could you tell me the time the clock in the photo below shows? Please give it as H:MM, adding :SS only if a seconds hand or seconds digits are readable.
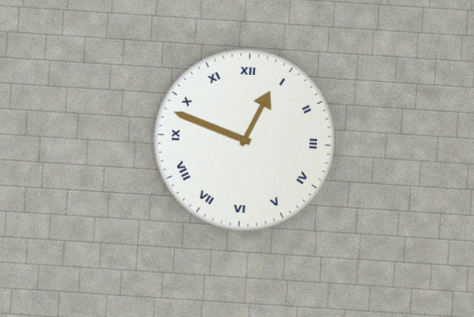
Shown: 12:48
